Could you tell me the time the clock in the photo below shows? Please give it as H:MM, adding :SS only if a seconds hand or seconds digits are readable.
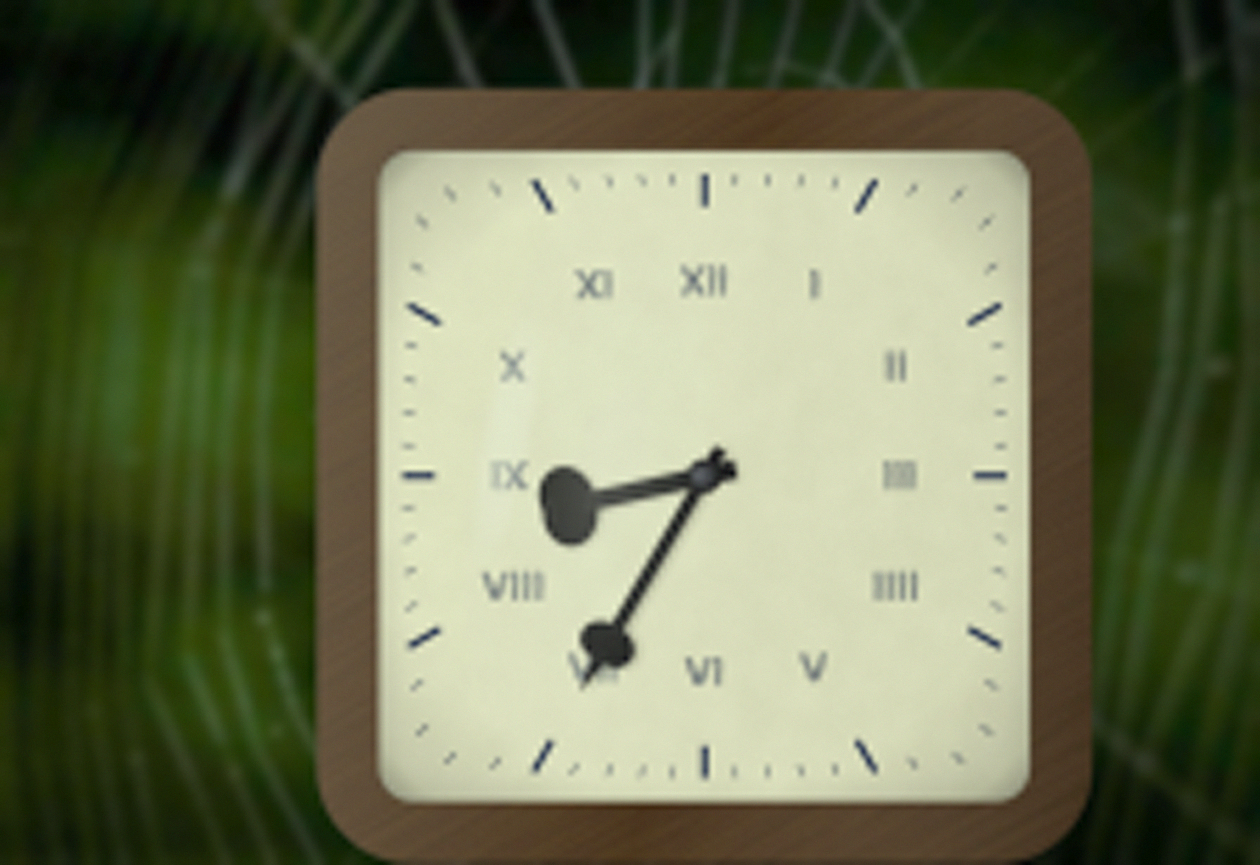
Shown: 8:35
